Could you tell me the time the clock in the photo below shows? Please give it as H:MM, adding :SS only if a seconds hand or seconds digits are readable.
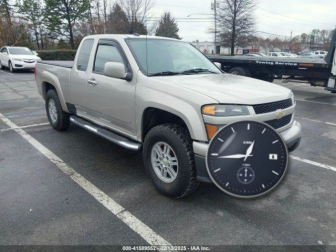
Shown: 12:44
